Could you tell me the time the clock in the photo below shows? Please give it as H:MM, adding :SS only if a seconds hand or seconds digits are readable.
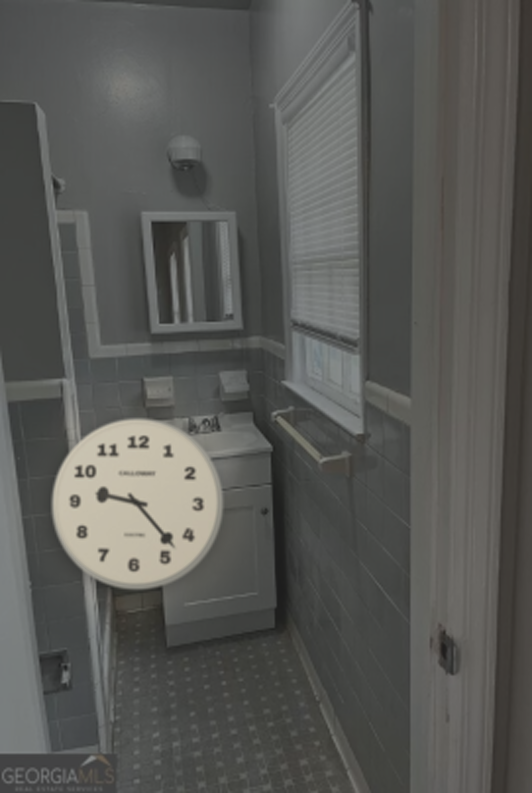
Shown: 9:23
